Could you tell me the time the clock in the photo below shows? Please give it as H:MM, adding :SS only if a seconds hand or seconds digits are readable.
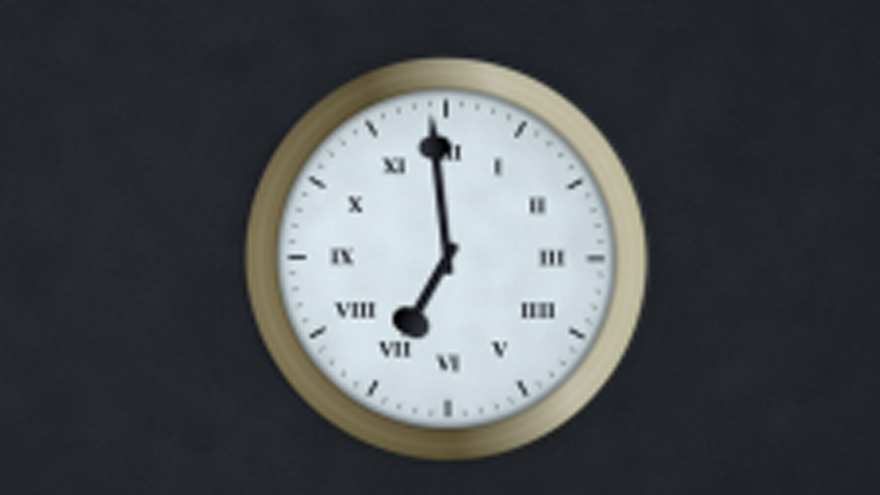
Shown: 6:59
